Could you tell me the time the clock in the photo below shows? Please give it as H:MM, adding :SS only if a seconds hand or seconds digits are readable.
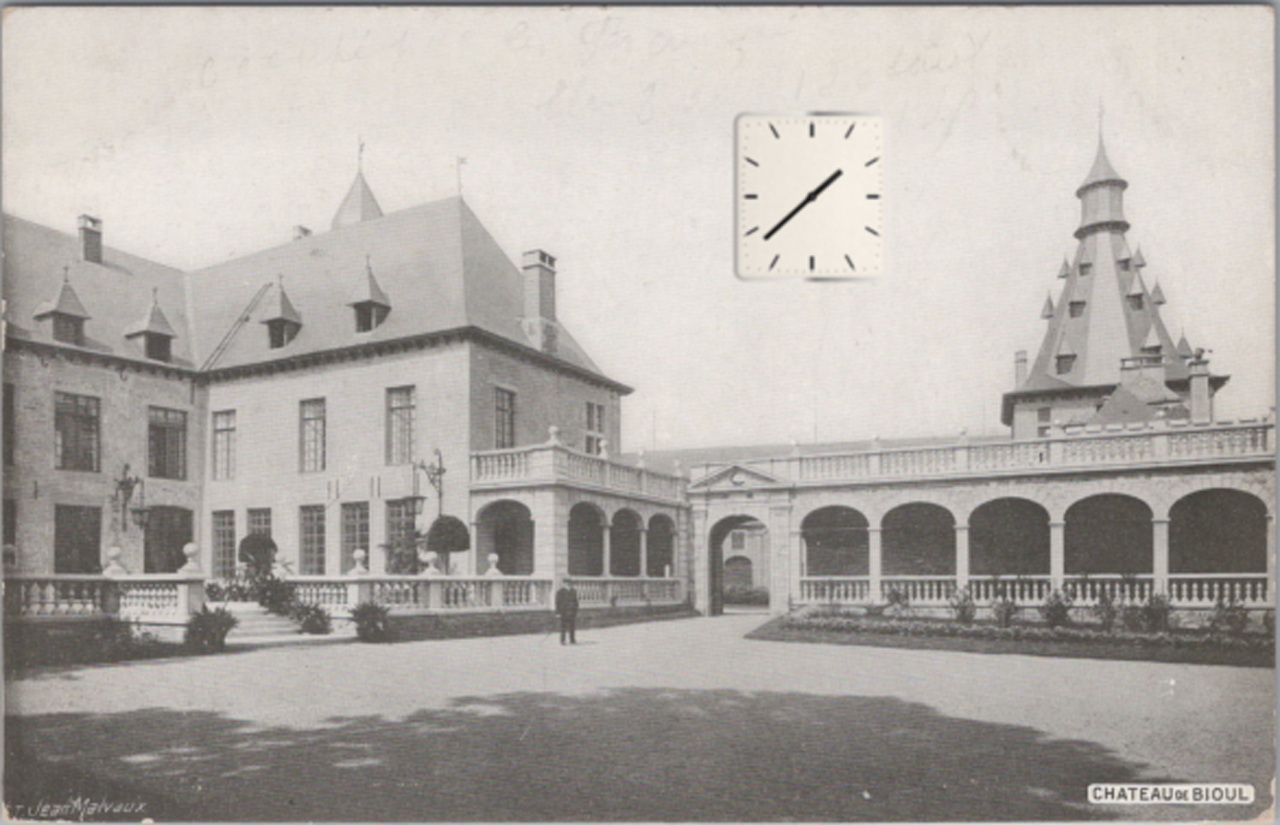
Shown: 1:38
